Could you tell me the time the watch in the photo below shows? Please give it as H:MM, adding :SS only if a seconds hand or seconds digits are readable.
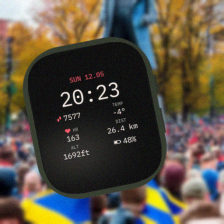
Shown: 20:23
